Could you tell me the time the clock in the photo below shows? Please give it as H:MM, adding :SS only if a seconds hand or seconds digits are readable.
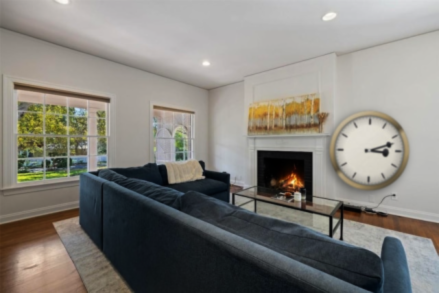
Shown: 3:12
